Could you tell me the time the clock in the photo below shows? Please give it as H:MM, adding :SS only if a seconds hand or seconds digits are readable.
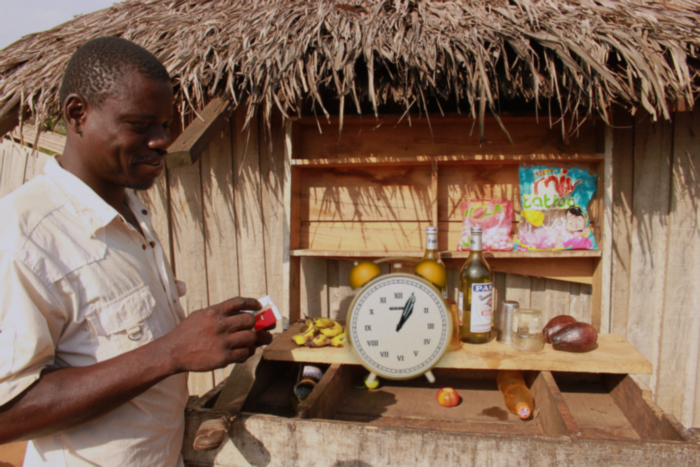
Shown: 1:04
